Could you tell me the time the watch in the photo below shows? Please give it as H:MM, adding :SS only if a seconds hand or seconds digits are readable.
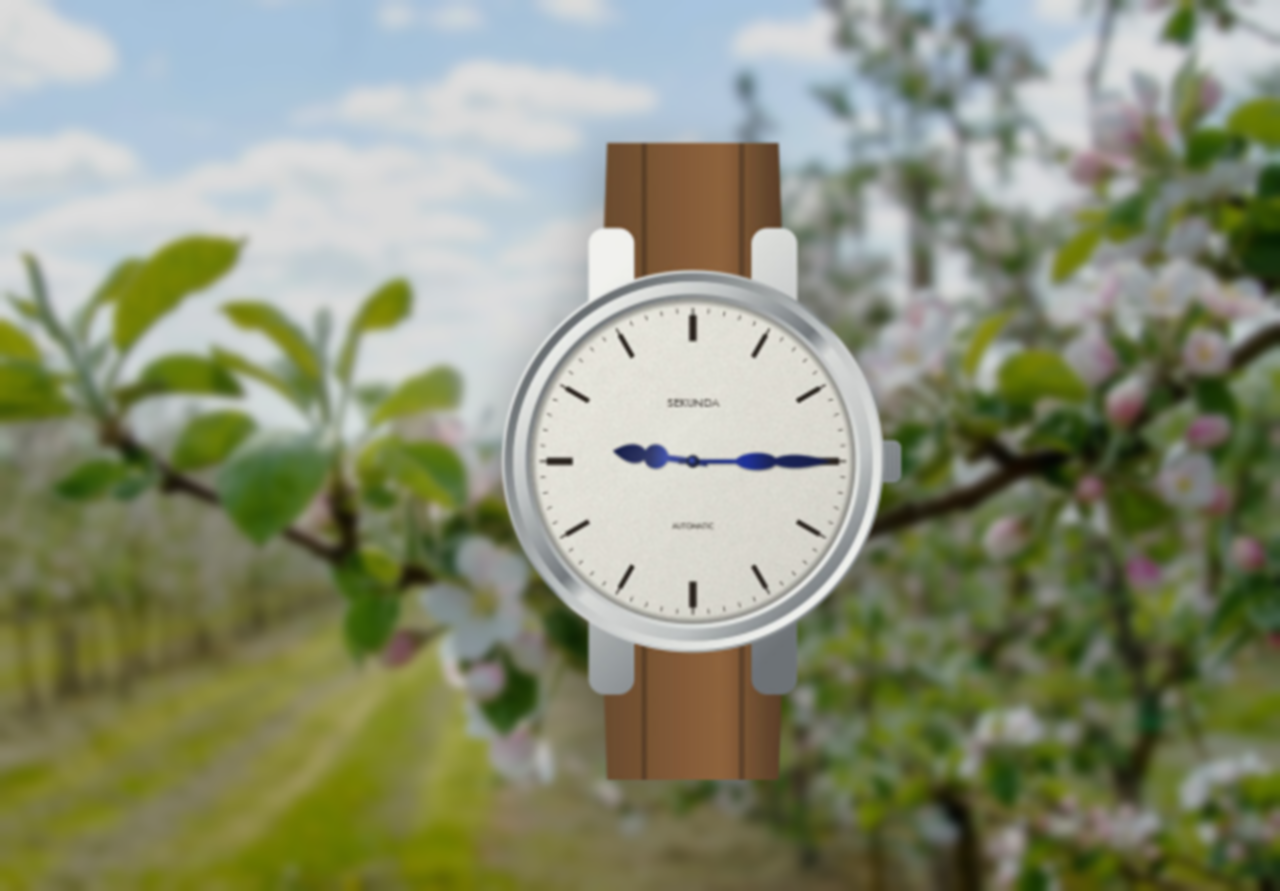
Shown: 9:15
